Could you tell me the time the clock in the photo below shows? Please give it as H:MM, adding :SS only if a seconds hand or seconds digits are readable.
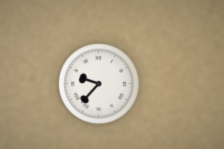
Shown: 9:37
